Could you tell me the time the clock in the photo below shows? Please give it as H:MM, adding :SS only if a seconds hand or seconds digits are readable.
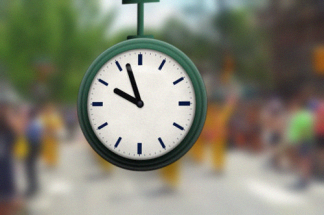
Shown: 9:57
